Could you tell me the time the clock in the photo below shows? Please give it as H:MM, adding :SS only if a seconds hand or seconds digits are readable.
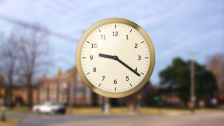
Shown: 9:21
